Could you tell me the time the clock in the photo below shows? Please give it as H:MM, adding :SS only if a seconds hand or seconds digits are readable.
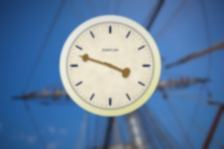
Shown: 3:48
